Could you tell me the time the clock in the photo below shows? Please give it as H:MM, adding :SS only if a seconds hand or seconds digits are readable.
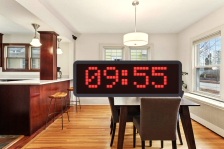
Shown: 9:55
